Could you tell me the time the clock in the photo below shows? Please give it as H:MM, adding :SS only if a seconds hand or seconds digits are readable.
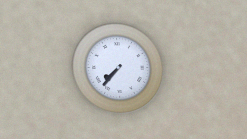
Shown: 7:37
